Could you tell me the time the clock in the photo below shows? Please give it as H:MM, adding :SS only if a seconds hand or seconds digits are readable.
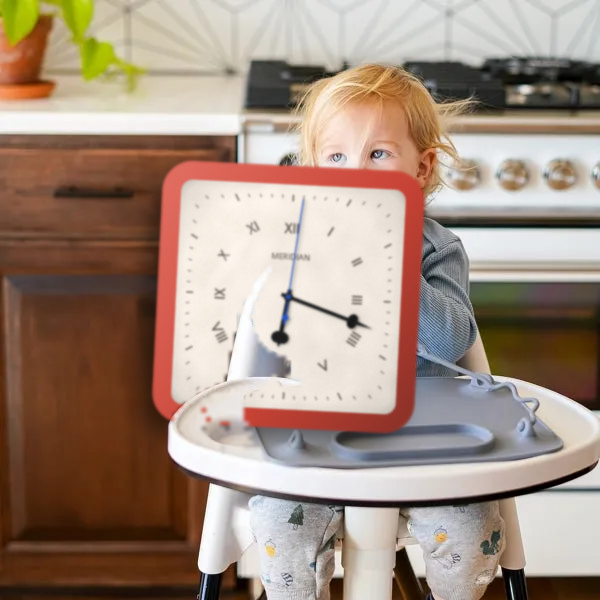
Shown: 6:18:01
